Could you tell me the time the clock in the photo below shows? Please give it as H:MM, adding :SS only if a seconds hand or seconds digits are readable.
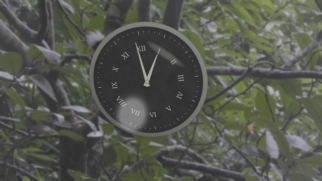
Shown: 12:59
